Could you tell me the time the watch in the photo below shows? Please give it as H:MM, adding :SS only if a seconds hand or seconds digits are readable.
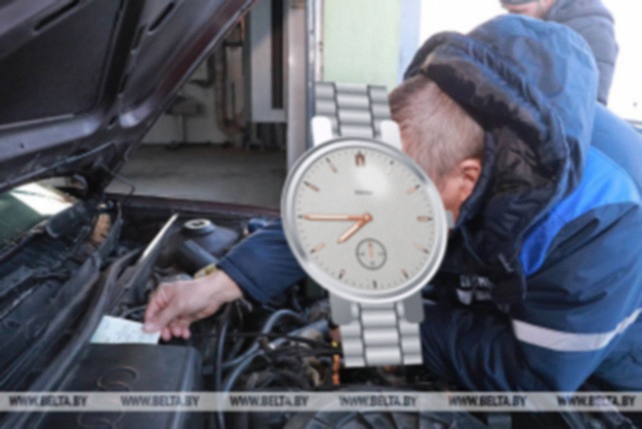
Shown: 7:45
